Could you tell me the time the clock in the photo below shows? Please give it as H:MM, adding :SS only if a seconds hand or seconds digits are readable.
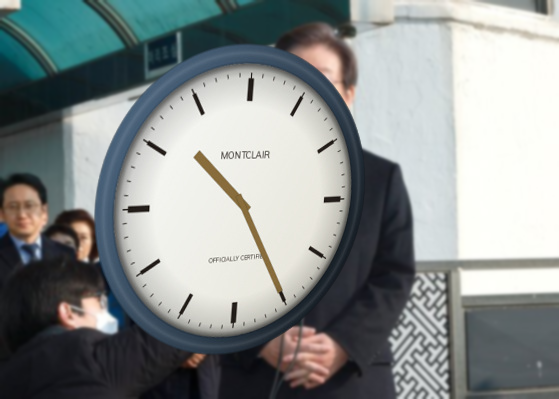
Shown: 10:25
